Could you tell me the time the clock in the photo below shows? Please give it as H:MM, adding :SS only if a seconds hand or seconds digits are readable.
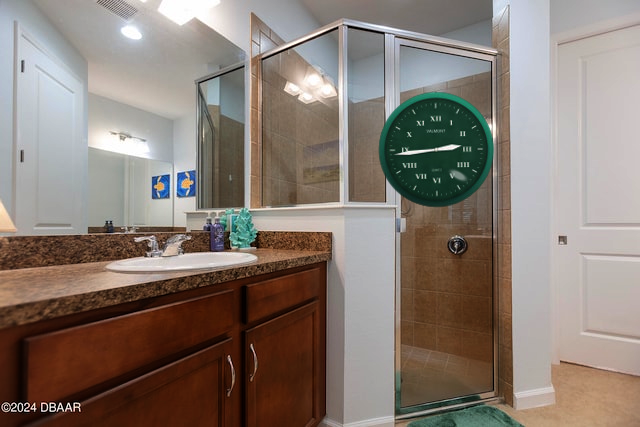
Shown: 2:44
